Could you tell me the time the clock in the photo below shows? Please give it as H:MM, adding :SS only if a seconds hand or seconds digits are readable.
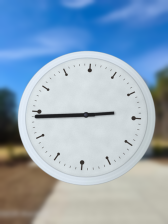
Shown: 2:44
